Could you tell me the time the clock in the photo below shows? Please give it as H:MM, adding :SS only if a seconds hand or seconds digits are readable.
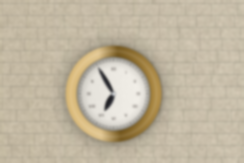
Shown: 6:55
